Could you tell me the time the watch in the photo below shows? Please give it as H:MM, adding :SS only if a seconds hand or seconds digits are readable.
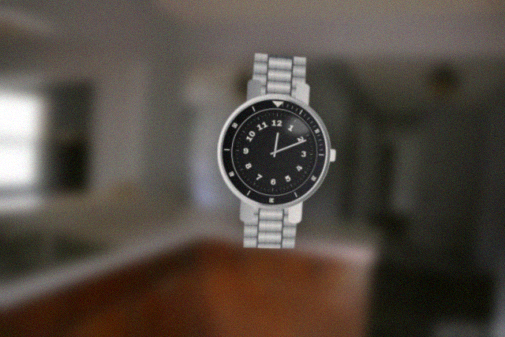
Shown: 12:11
